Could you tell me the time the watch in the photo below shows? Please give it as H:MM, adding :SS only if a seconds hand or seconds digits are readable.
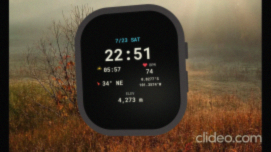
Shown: 22:51
